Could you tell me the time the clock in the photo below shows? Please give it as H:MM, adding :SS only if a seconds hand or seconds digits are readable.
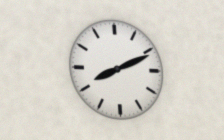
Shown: 8:11
